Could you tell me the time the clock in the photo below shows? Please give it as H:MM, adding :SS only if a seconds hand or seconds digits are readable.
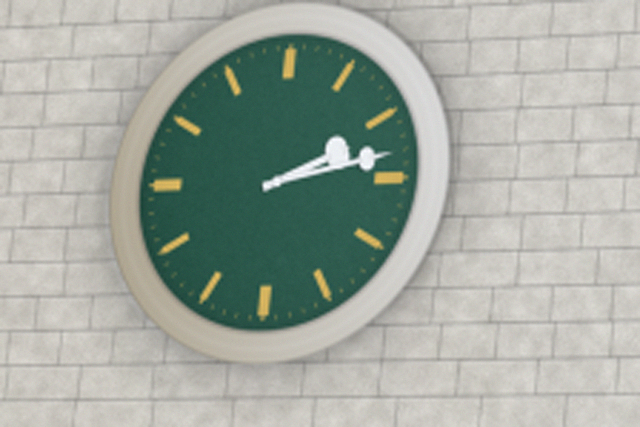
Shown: 2:13
